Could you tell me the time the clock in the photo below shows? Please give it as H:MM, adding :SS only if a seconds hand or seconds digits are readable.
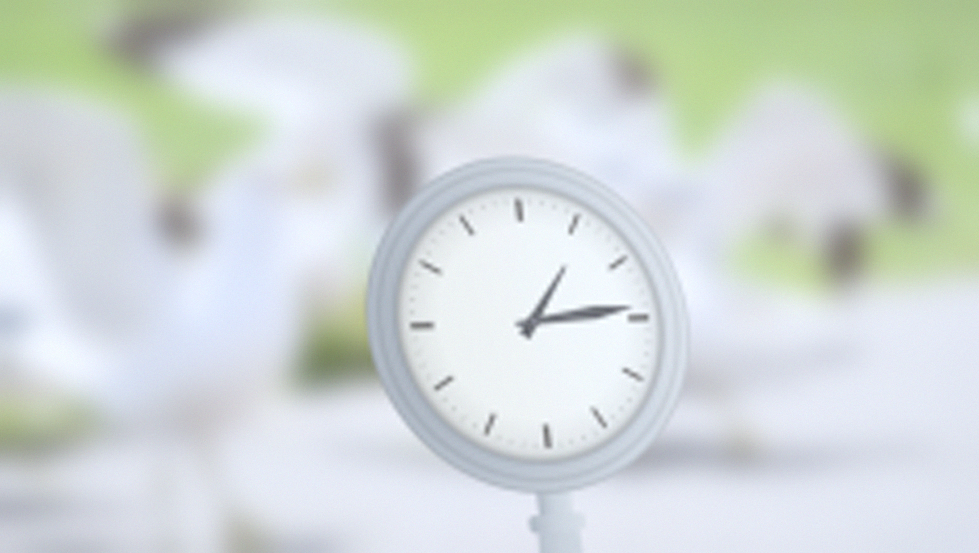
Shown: 1:14
